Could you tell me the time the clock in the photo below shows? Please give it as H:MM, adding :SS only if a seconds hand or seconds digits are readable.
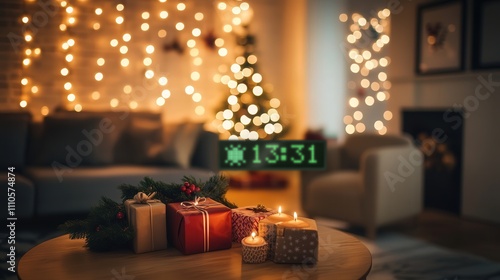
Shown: 13:31
